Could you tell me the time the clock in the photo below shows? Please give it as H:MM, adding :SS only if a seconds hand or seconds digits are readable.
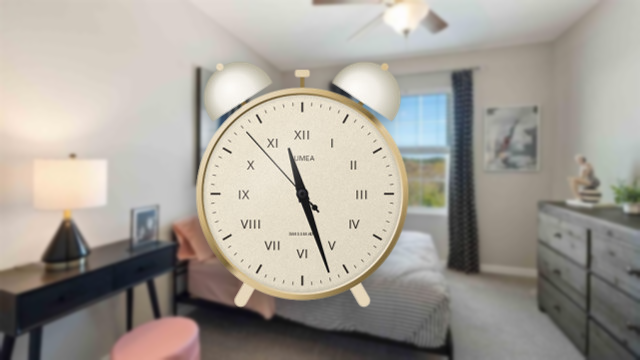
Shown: 11:26:53
